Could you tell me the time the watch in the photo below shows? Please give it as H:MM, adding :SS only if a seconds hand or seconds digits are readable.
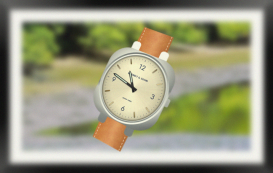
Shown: 10:47
